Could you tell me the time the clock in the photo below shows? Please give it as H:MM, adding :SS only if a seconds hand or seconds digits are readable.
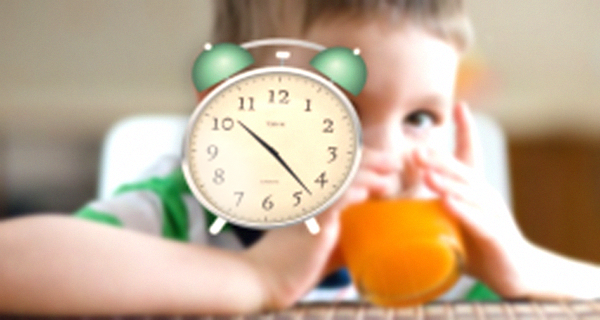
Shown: 10:23
